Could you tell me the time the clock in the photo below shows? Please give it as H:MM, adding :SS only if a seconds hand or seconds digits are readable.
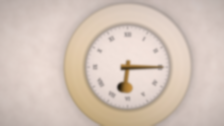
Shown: 6:15
